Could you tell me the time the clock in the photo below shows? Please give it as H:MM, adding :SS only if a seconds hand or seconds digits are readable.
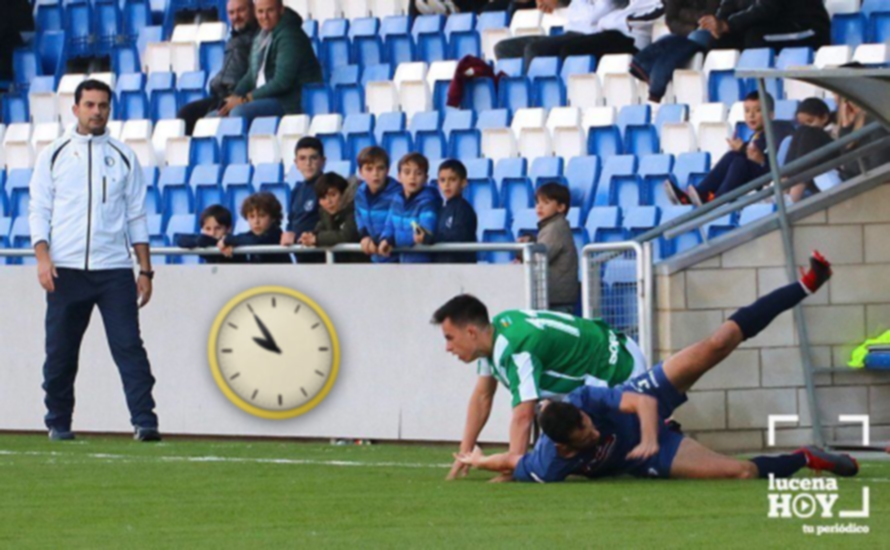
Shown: 9:55
